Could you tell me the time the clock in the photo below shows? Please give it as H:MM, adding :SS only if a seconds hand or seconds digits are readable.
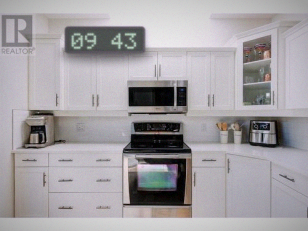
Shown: 9:43
